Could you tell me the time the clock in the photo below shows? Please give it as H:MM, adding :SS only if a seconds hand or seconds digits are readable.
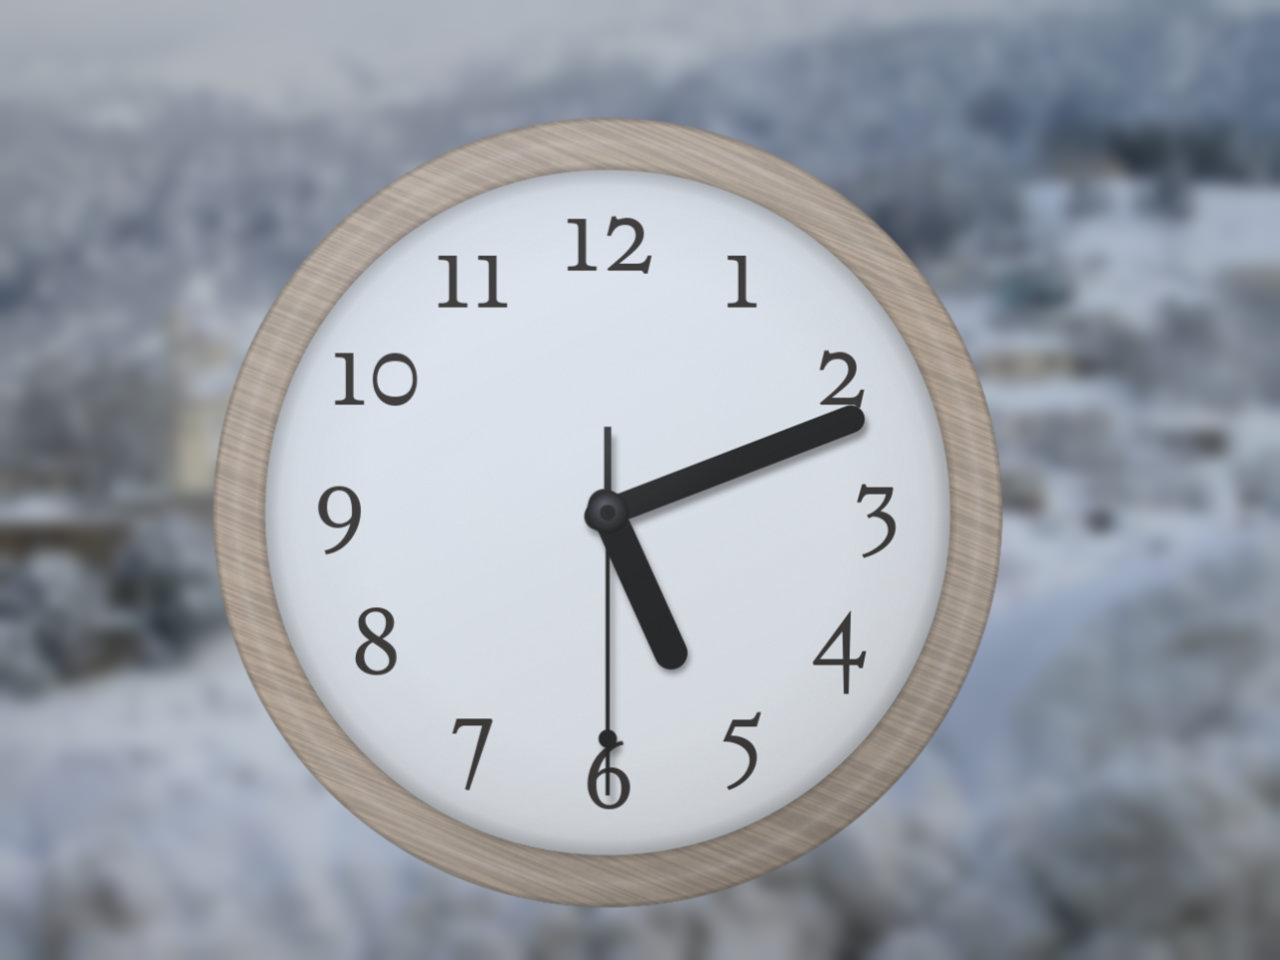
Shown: 5:11:30
